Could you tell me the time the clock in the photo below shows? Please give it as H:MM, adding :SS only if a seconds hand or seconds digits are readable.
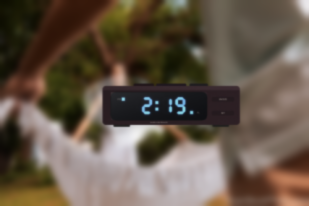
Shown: 2:19
